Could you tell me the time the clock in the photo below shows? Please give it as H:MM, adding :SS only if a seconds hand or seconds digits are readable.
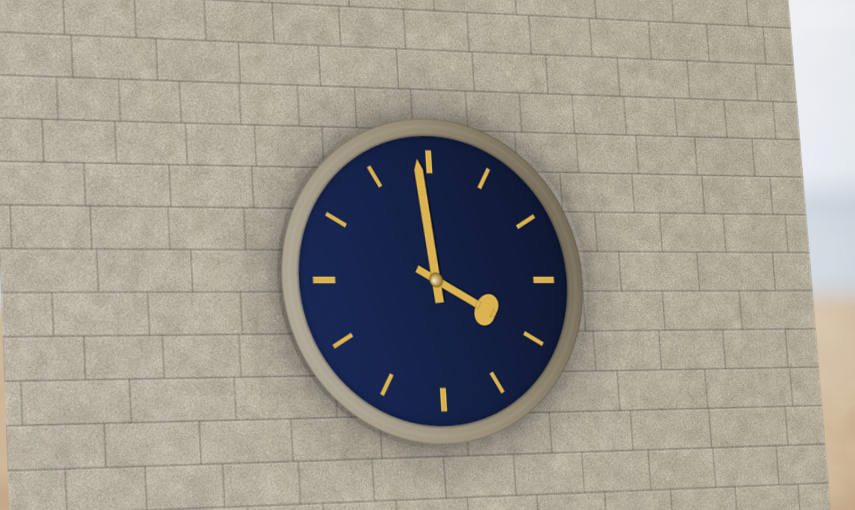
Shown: 3:59
